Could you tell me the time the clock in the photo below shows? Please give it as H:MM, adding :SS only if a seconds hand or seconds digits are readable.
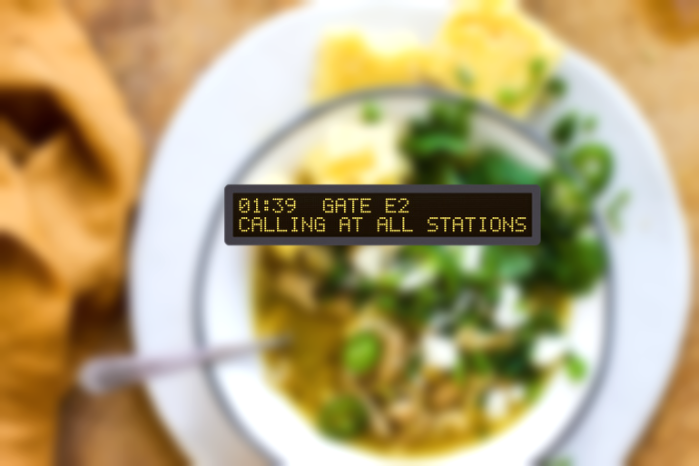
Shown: 1:39
